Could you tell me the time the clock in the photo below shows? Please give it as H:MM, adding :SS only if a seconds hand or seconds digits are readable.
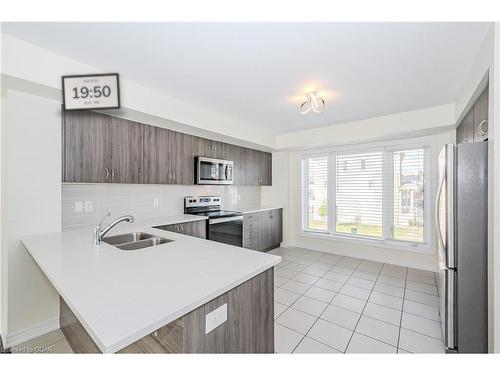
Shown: 19:50
